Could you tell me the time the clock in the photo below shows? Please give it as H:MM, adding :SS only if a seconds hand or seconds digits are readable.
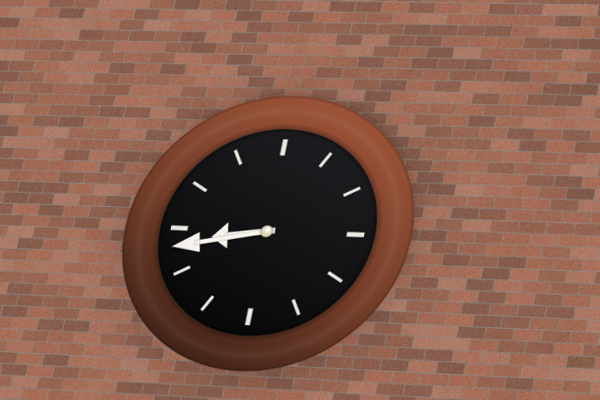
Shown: 8:43
